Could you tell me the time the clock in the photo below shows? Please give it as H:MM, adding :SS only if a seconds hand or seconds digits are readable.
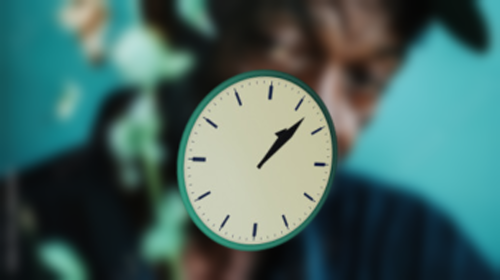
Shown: 1:07
